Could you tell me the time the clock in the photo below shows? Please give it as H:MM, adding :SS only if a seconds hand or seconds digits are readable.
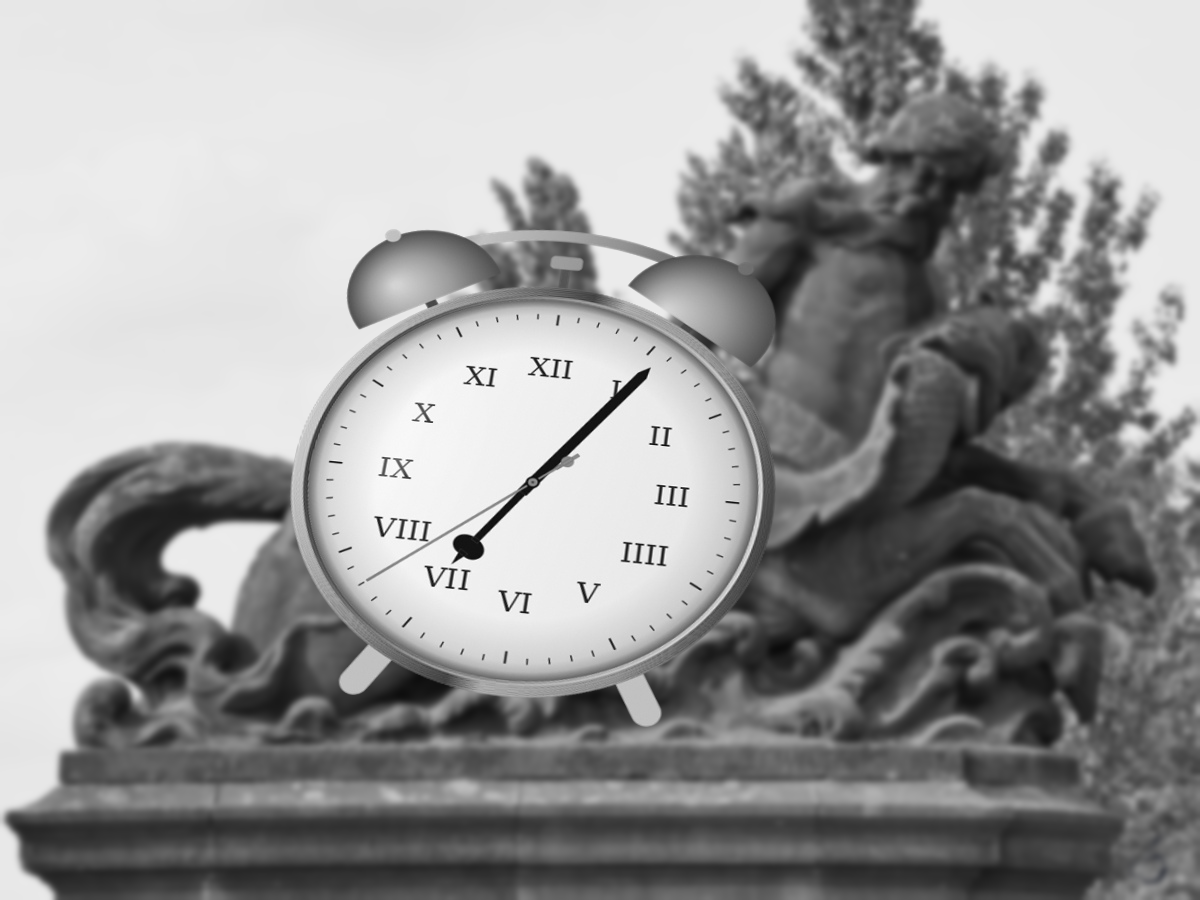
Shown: 7:05:38
